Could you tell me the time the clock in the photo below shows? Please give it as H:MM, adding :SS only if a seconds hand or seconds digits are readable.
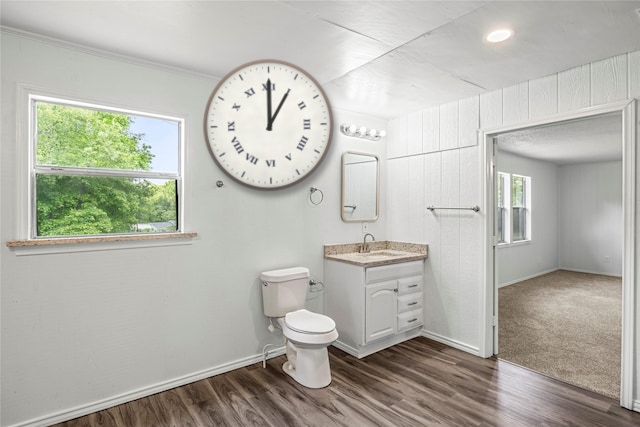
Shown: 1:00
